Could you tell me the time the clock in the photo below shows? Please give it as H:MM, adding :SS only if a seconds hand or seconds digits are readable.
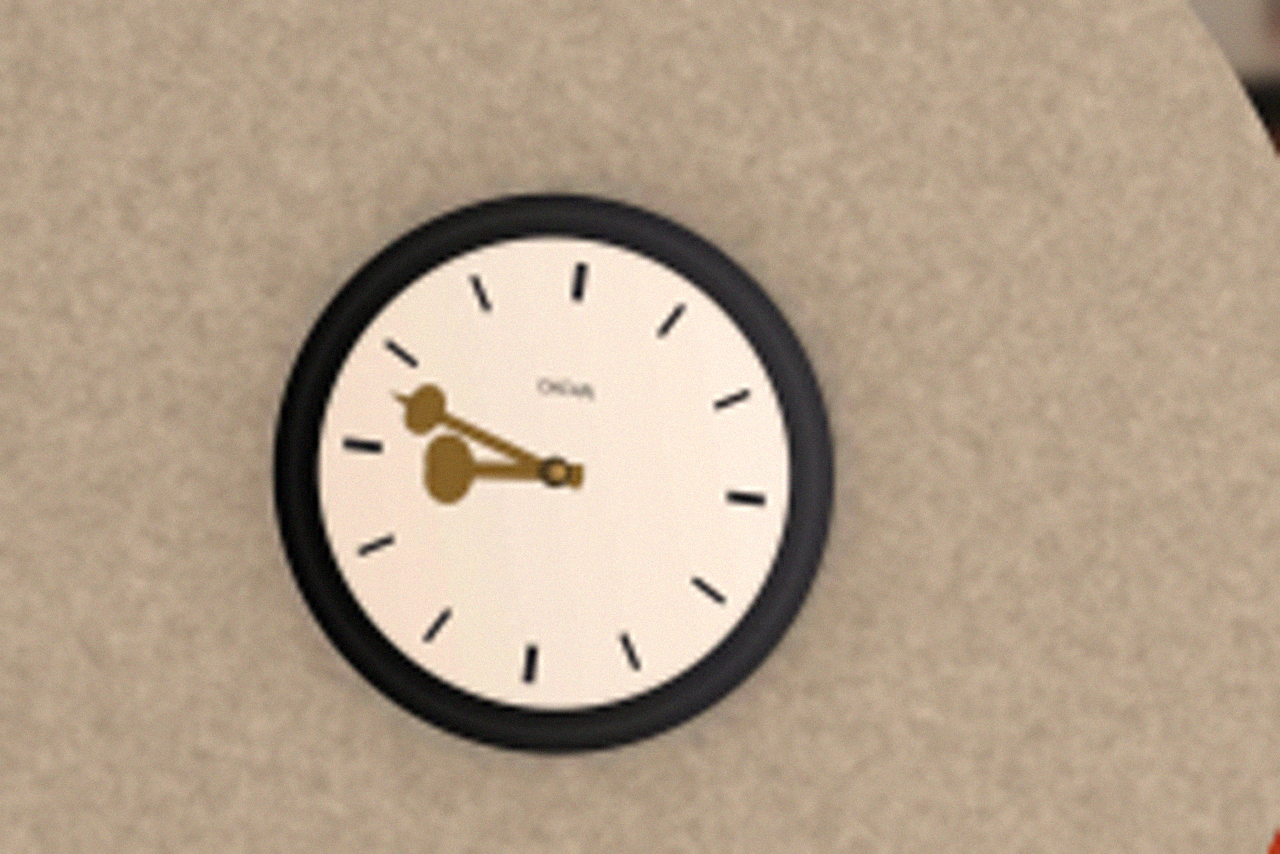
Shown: 8:48
